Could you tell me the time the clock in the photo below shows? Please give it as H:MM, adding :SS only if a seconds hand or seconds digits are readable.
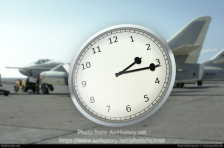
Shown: 2:16
